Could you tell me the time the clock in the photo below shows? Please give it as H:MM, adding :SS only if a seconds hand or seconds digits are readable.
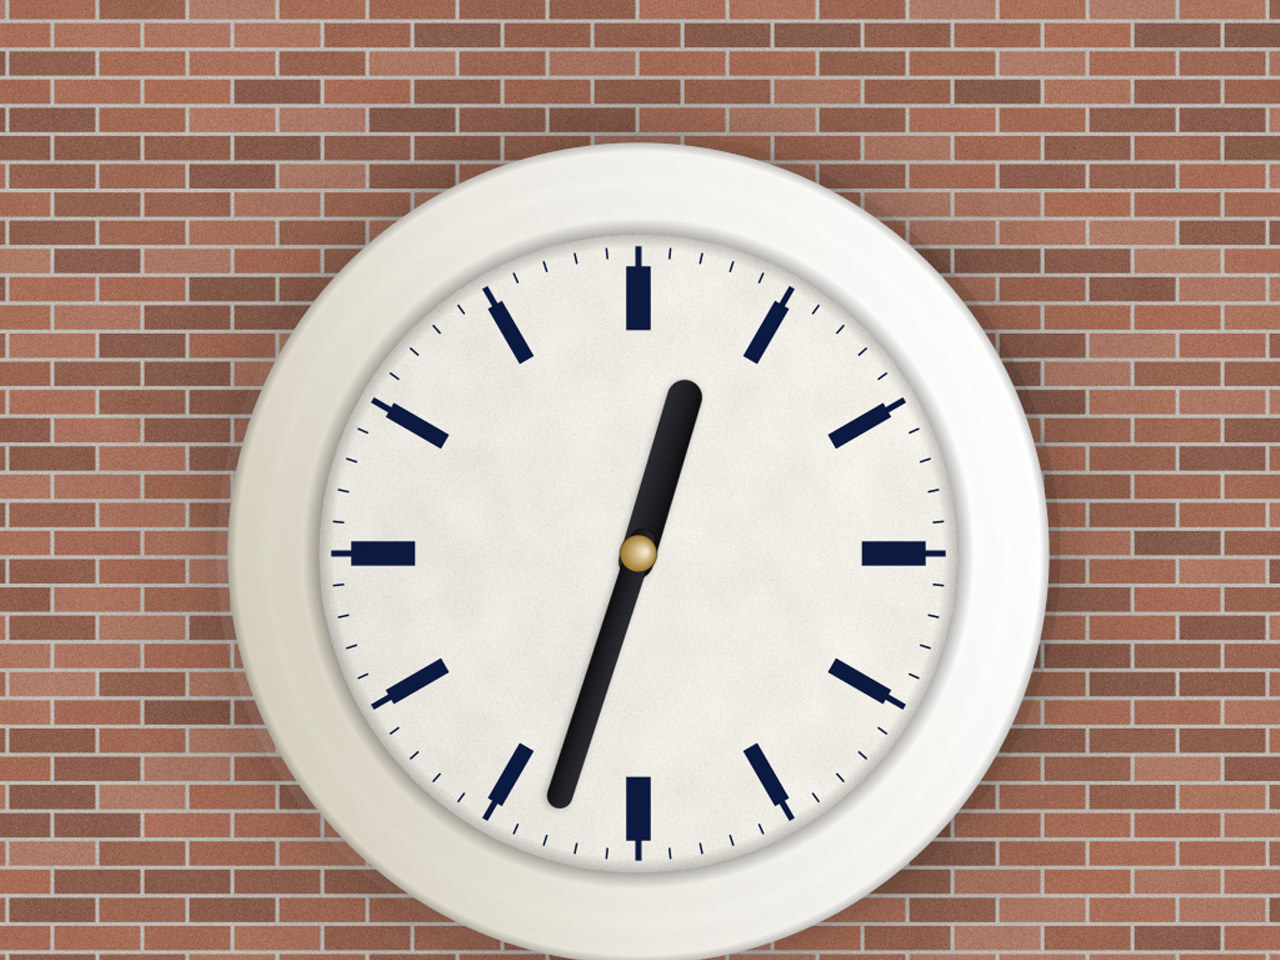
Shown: 12:33
